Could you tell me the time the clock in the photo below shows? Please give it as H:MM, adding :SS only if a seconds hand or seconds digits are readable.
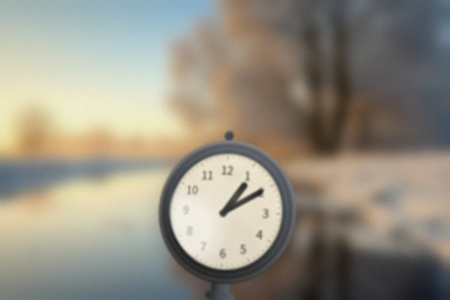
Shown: 1:10
